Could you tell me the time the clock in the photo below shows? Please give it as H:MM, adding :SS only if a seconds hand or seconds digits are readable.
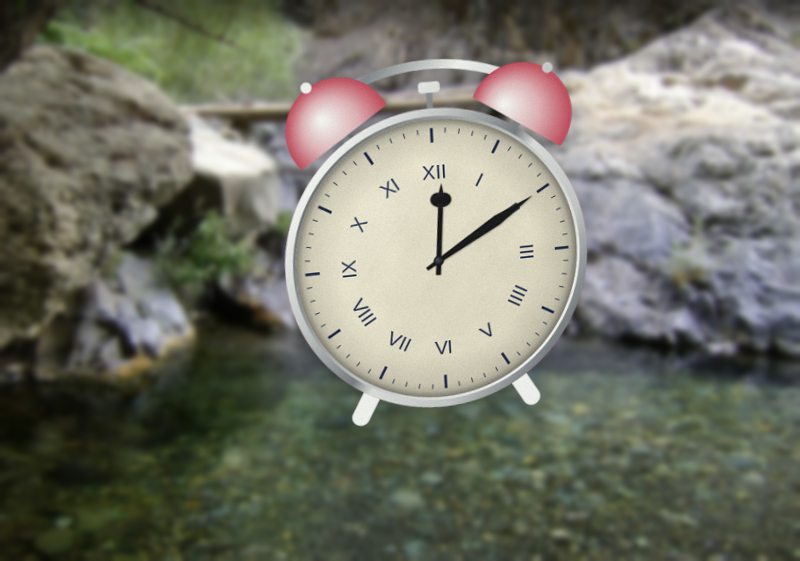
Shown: 12:10
